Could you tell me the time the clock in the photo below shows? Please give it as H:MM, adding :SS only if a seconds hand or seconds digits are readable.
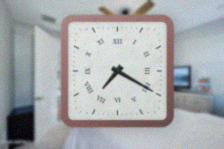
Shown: 7:20
